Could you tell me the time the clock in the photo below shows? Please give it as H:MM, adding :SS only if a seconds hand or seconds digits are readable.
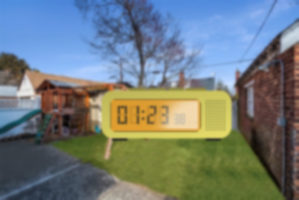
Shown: 1:23
